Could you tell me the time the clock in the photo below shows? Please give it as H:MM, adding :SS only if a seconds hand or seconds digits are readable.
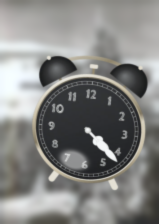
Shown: 4:22
